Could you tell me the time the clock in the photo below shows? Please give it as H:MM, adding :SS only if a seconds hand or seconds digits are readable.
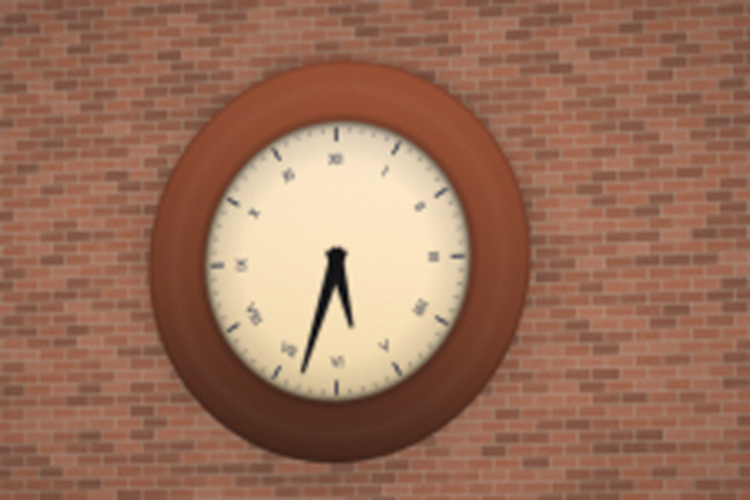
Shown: 5:33
